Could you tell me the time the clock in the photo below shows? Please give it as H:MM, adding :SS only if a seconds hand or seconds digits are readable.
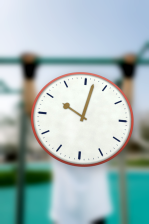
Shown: 10:02
